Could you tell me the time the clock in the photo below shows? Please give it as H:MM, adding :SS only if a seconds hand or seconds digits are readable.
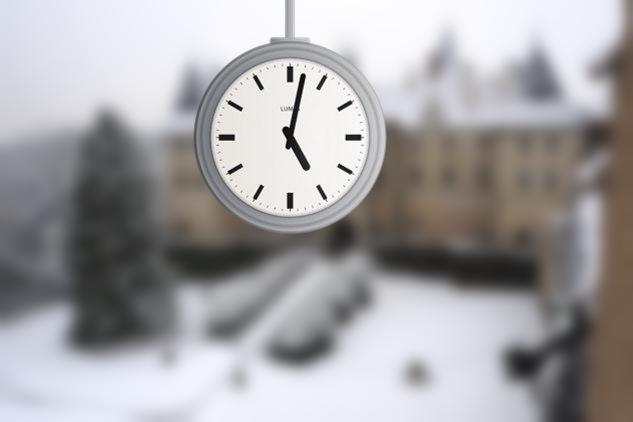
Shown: 5:02
